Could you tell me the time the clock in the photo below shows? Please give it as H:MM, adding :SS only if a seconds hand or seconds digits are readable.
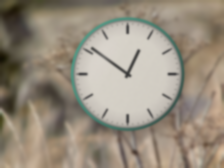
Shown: 12:51
